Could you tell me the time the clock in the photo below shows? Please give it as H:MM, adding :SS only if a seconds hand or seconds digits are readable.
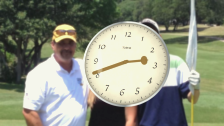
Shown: 2:41
